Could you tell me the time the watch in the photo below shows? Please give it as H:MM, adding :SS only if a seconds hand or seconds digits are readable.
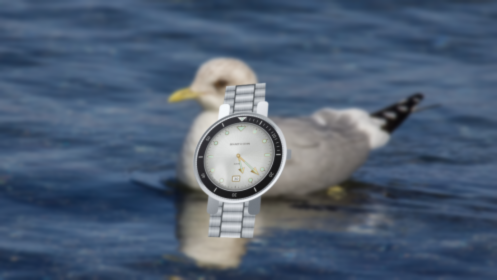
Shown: 5:22
